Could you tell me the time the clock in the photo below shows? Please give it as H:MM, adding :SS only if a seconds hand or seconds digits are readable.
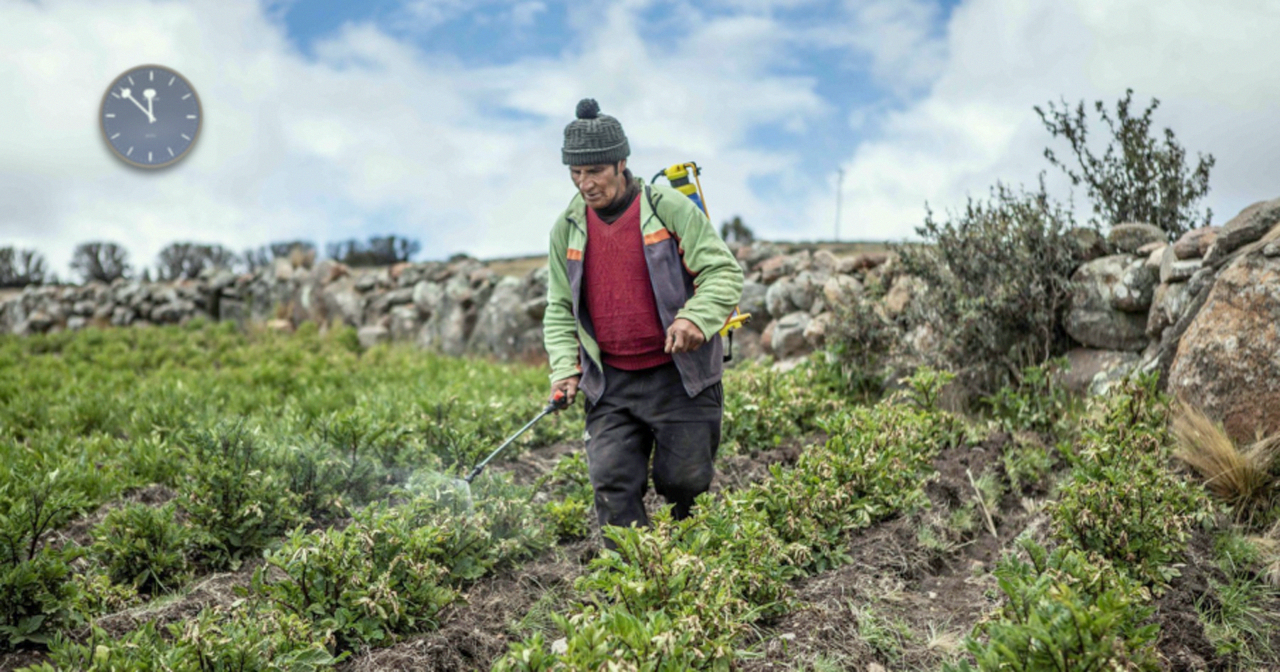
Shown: 11:52
